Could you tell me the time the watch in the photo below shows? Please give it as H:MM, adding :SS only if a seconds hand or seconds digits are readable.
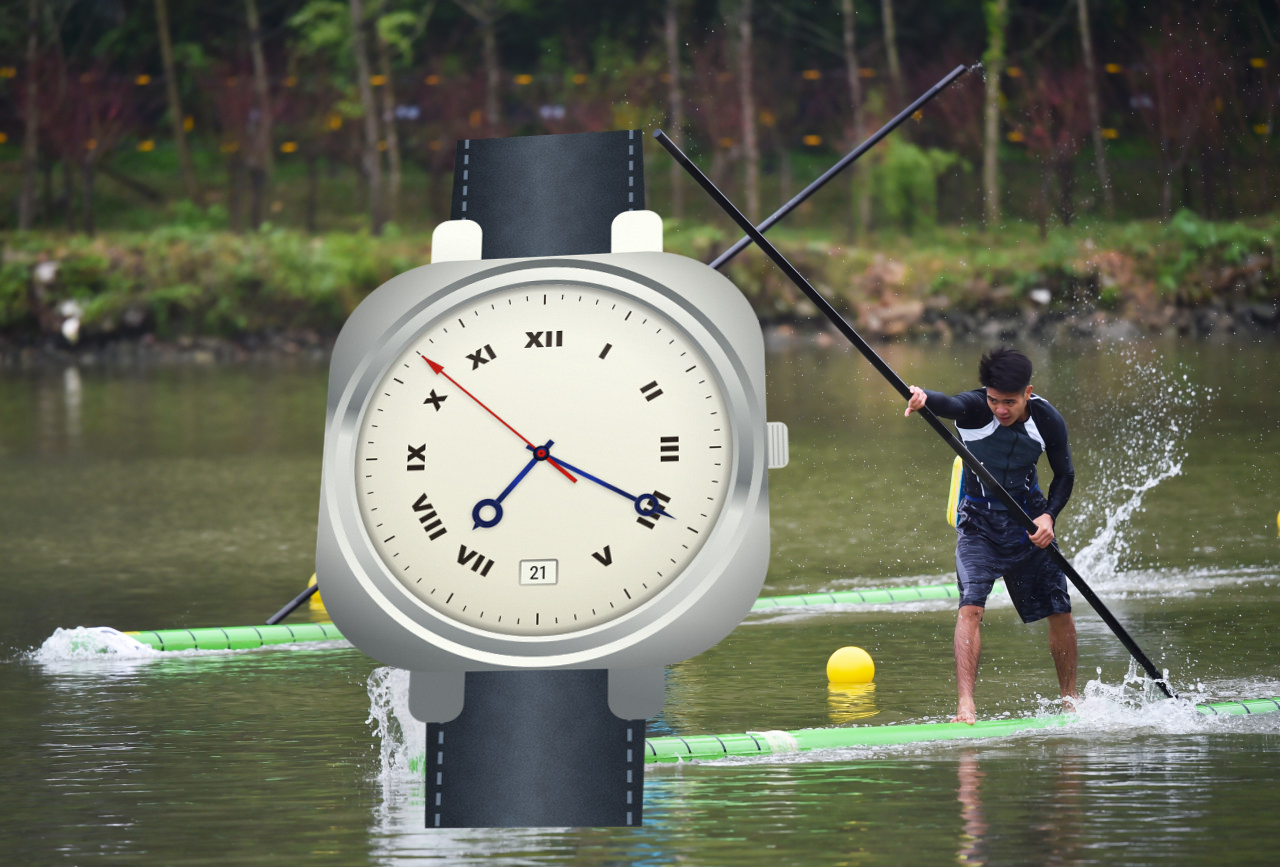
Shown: 7:19:52
